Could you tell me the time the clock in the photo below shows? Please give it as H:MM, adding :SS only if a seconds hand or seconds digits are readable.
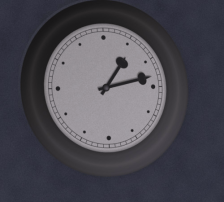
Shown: 1:13
